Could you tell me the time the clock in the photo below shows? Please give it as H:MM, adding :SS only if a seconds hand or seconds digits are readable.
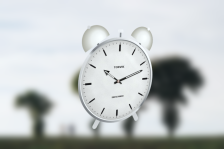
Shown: 10:12
